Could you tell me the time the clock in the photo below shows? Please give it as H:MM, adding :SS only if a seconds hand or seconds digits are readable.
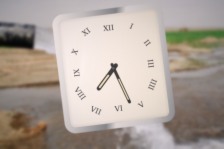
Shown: 7:27
